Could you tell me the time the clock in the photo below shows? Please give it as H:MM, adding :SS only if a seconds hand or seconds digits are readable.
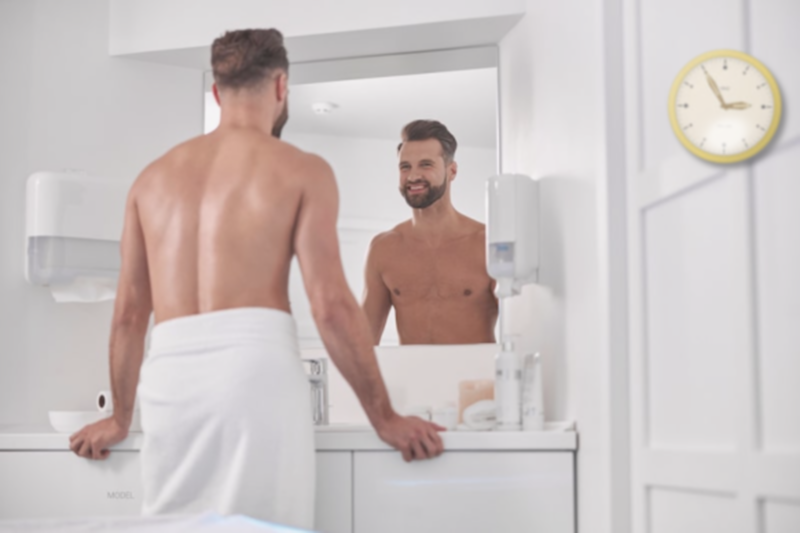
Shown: 2:55
